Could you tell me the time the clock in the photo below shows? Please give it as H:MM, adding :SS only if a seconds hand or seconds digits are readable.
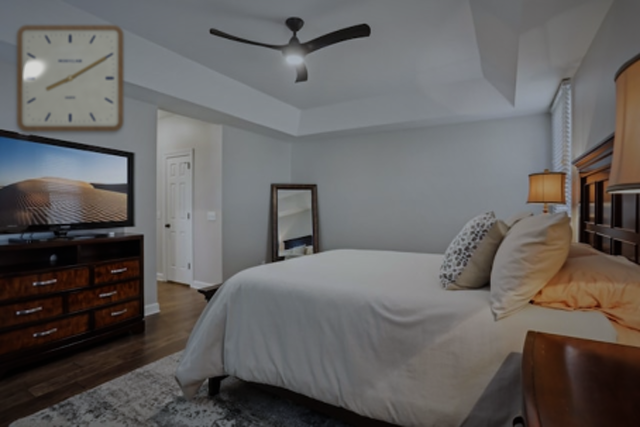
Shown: 8:10
